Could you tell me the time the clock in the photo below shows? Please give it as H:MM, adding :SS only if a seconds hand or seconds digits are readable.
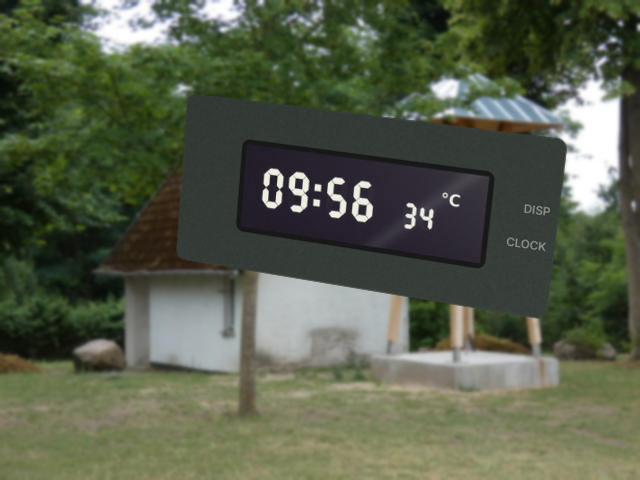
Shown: 9:56
